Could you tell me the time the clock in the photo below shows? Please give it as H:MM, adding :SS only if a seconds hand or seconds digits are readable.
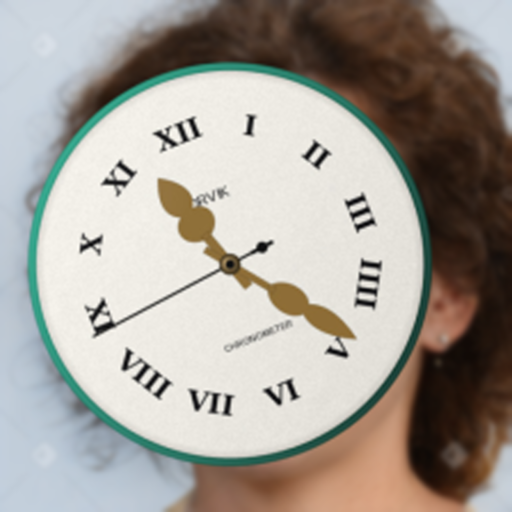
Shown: 11:23:44
